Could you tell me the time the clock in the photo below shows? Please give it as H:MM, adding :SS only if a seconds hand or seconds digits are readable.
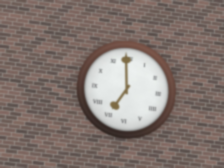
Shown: 6:59
